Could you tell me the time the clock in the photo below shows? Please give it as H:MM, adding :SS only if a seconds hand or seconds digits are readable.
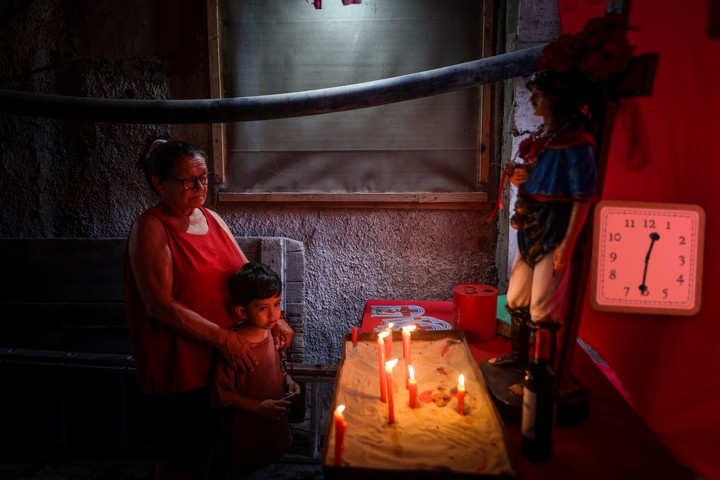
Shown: 12:31
